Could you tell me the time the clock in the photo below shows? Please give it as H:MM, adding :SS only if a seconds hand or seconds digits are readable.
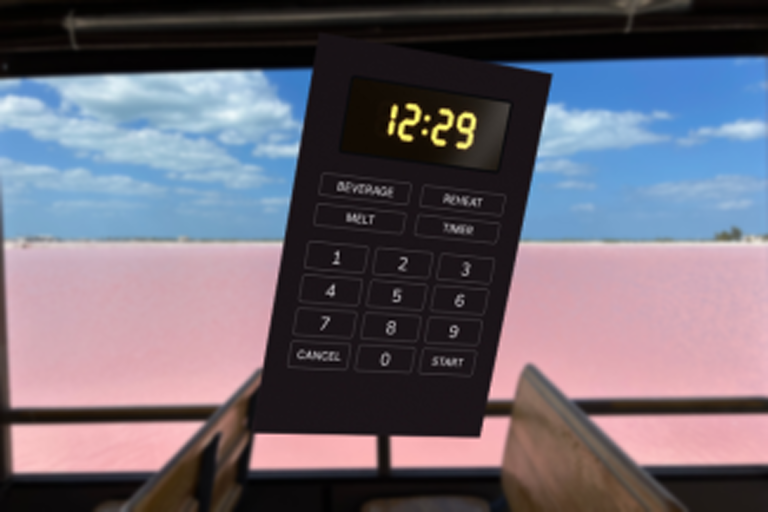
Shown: 12:29
